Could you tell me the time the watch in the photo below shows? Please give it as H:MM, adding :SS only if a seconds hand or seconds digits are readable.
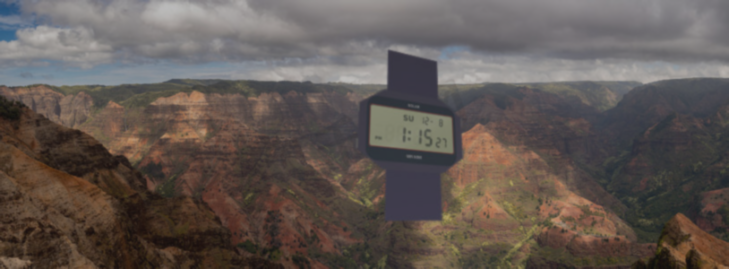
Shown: 1:15:27
